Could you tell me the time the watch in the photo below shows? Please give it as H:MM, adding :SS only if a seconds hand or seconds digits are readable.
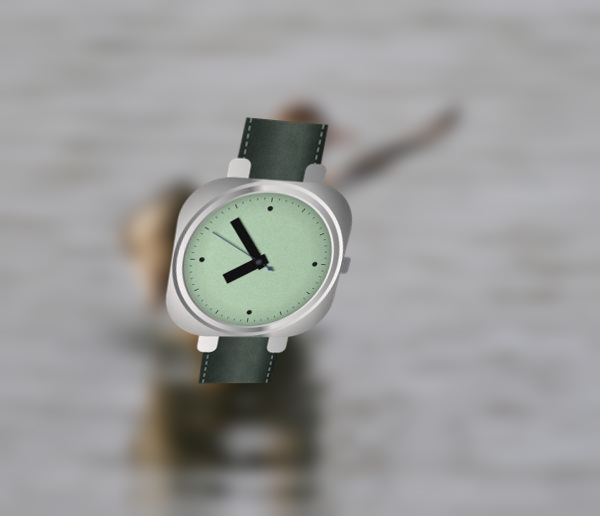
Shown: 7:53:50
